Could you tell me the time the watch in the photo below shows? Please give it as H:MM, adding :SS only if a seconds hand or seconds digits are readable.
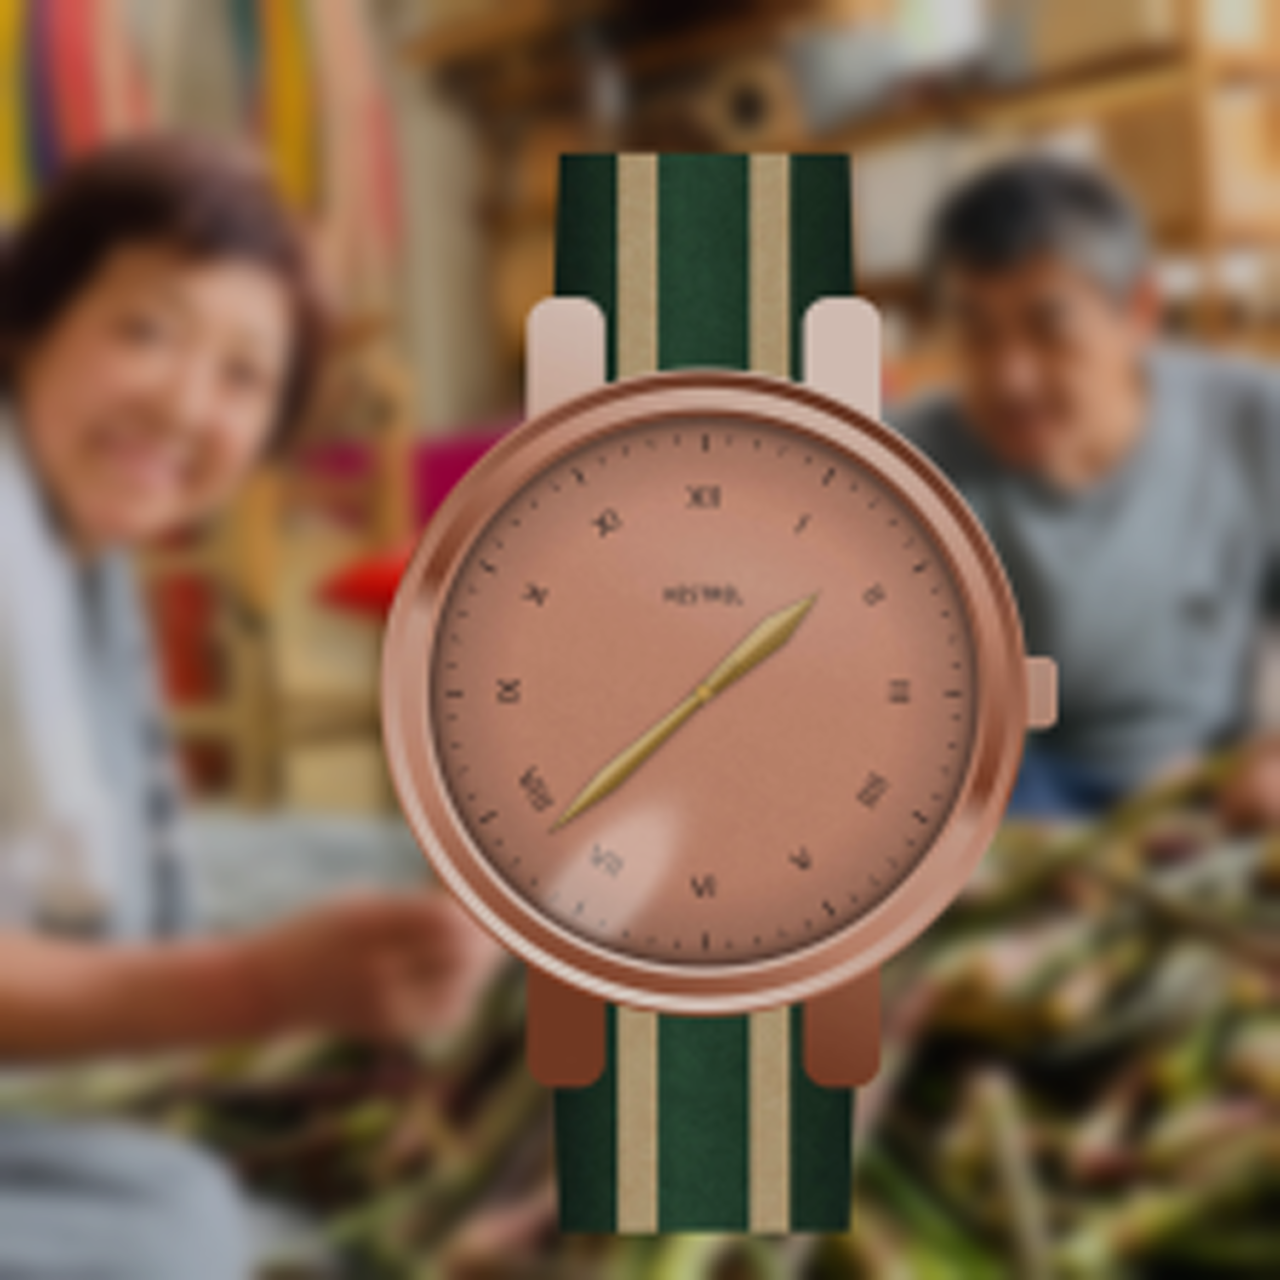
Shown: 1:38
